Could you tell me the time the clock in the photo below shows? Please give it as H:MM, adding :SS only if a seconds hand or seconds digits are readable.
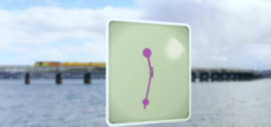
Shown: 11:32
